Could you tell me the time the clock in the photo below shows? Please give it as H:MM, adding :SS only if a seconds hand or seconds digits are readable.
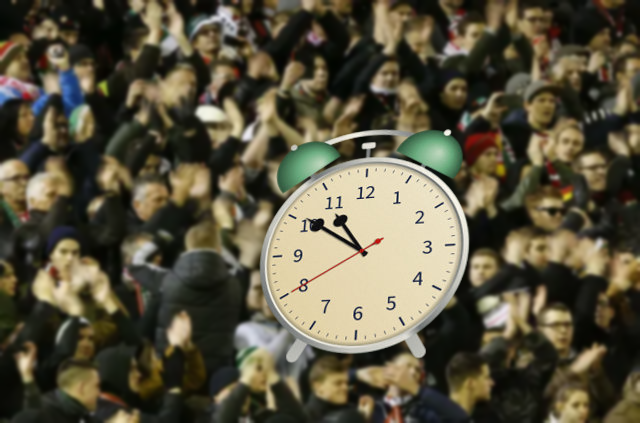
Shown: 10:50:40
